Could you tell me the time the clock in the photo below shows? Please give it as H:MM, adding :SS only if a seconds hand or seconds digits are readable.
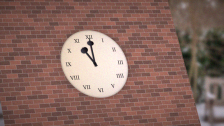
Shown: 11:00
